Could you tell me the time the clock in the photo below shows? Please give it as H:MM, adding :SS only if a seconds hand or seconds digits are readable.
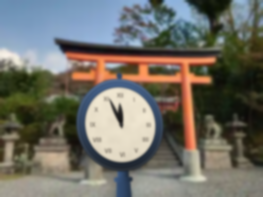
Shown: 11:56
